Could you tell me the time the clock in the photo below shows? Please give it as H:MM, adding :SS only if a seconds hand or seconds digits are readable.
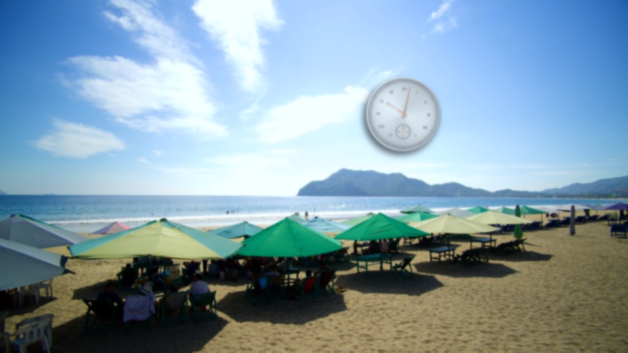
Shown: 10:02
